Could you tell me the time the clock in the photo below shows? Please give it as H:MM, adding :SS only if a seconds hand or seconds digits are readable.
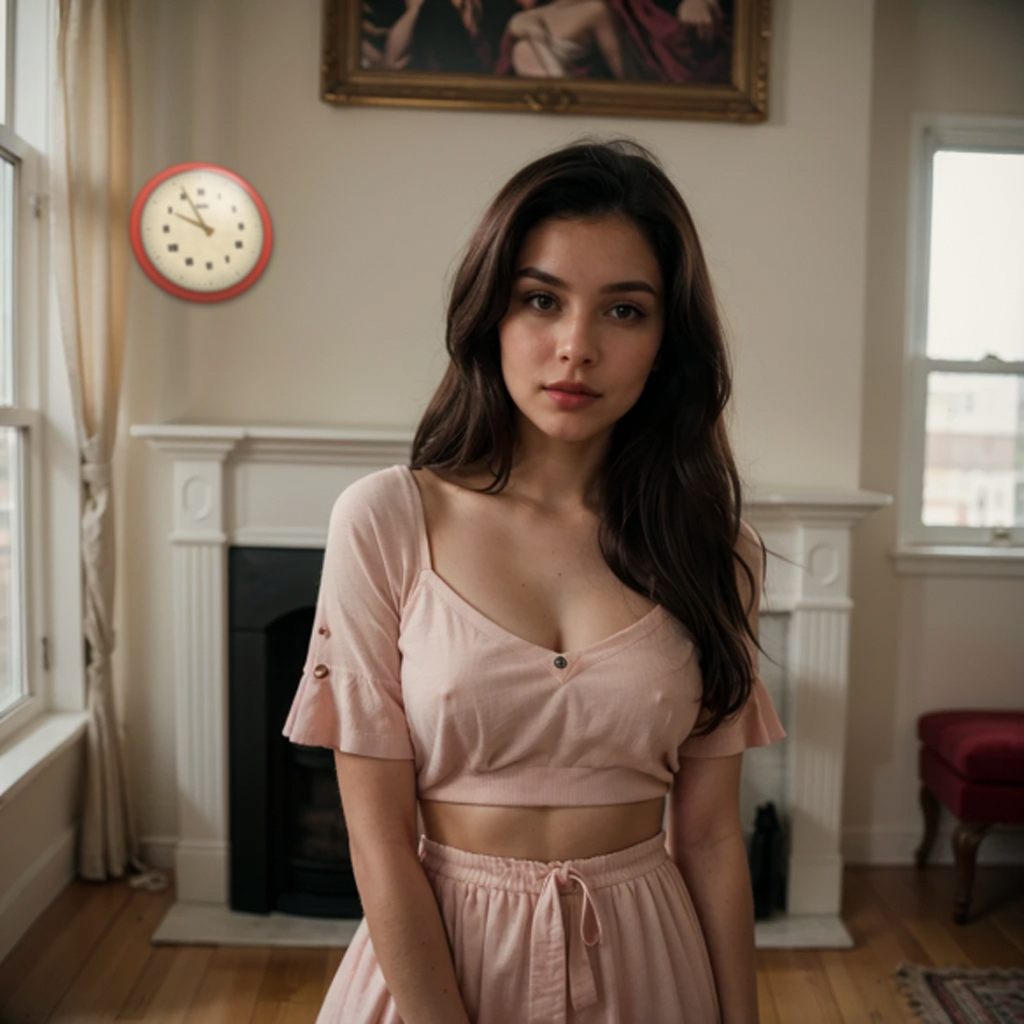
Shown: 9:56
